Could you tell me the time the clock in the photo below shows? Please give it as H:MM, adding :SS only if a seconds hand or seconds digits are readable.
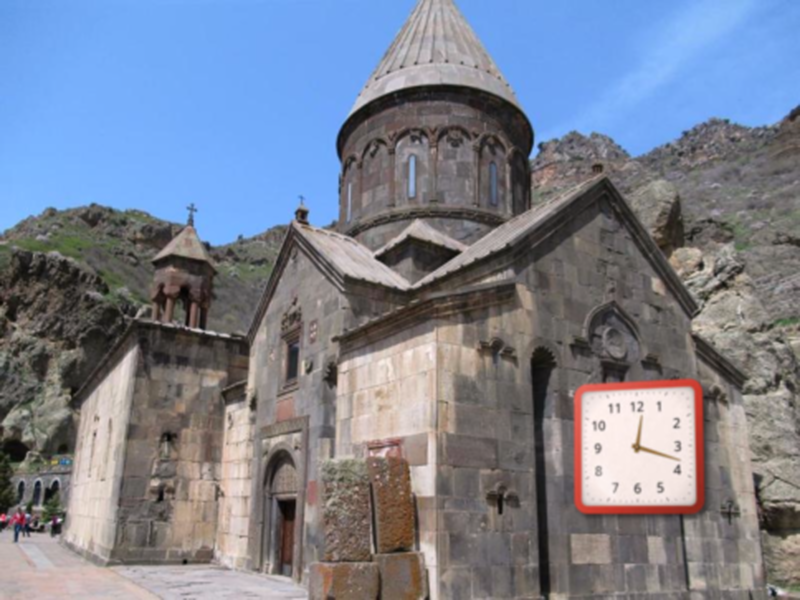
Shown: 12:18
